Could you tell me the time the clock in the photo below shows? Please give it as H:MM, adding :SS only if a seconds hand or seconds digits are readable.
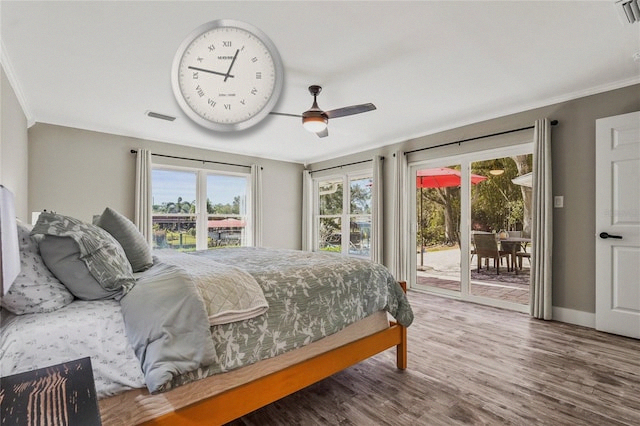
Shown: 12:47
